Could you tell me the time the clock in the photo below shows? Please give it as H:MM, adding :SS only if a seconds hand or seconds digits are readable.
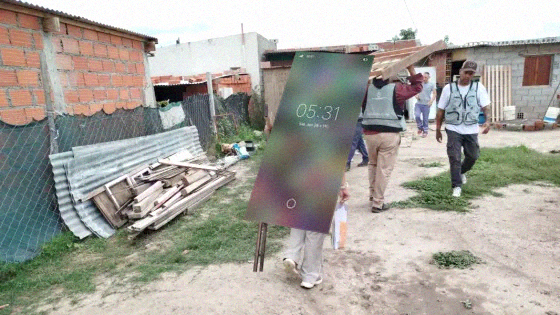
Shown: 5:31
